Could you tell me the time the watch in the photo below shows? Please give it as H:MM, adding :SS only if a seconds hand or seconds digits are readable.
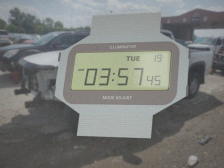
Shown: 3:57:45
